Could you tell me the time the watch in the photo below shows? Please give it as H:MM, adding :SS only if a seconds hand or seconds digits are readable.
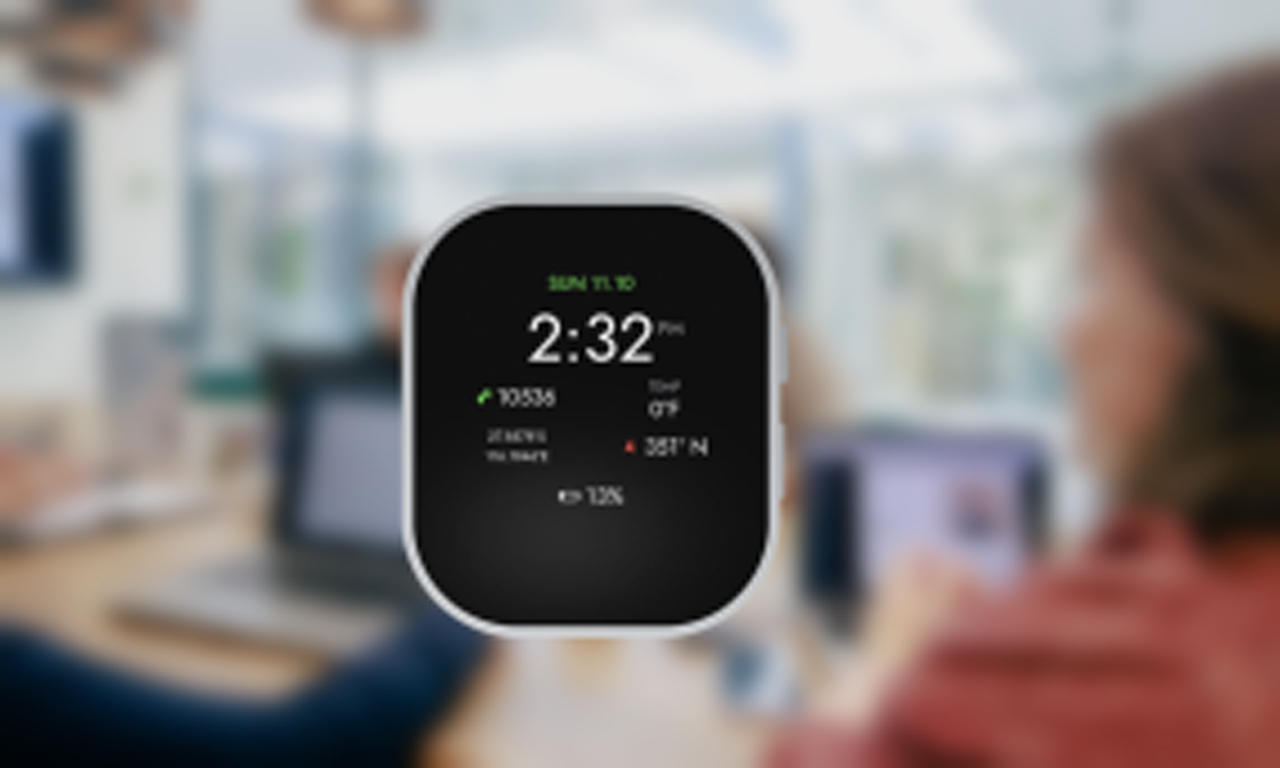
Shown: 2:32
